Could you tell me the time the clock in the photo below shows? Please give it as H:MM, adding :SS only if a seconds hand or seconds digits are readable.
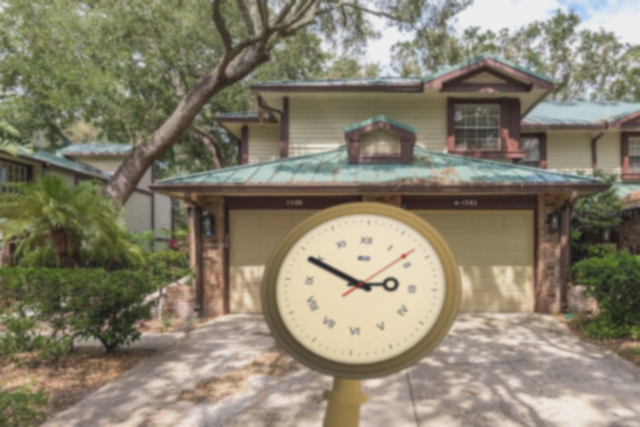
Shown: 2:49:08
